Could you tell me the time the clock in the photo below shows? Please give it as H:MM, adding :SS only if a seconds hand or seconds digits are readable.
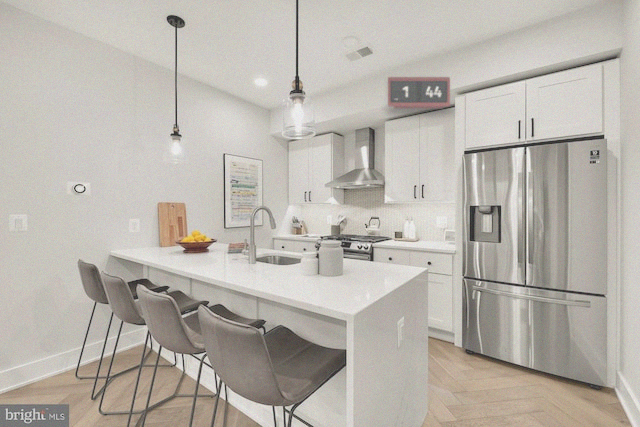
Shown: 1:44
